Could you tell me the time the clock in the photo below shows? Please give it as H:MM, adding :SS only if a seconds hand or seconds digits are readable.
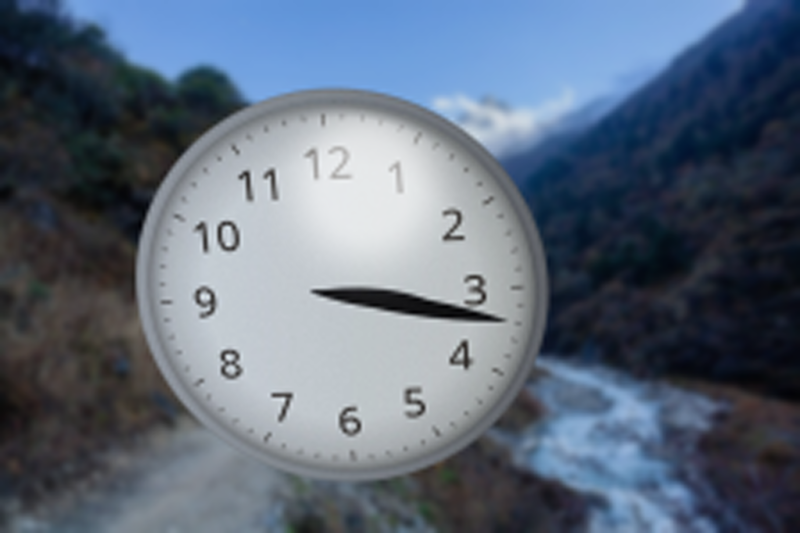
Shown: 3:17
